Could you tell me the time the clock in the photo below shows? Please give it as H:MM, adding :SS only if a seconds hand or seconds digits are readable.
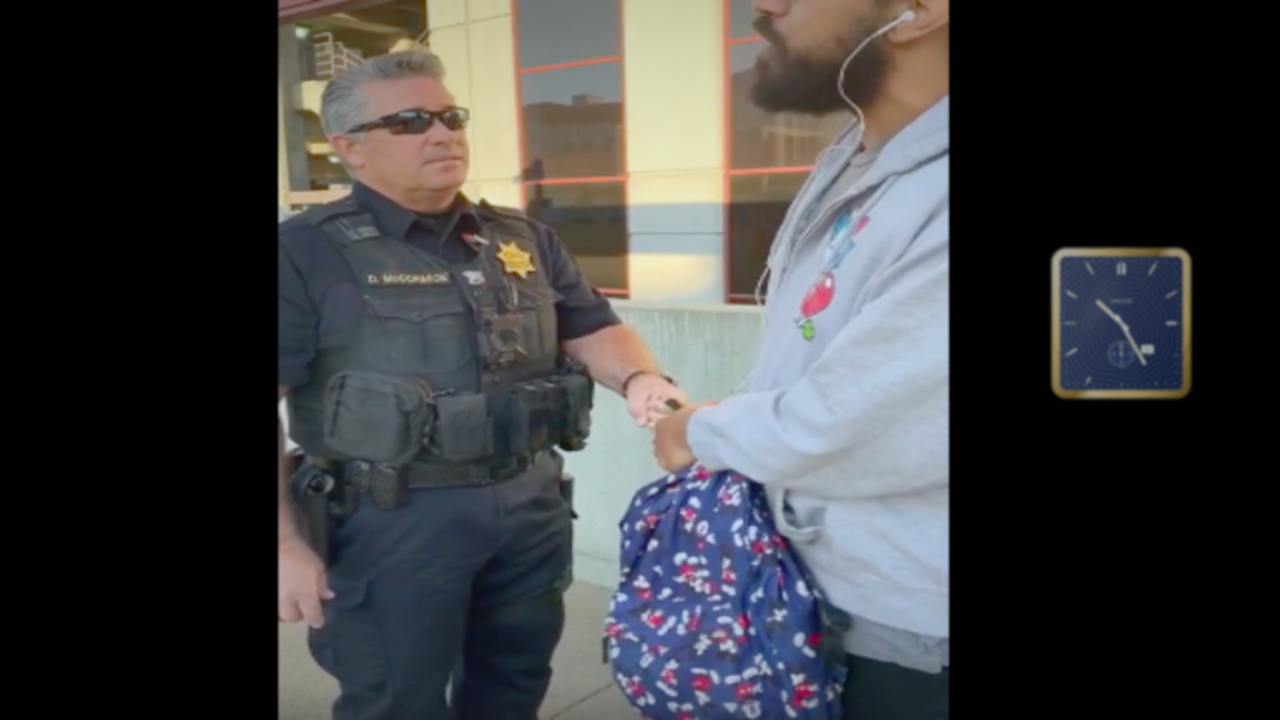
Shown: 10:25
